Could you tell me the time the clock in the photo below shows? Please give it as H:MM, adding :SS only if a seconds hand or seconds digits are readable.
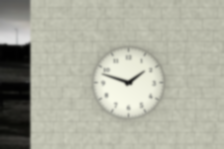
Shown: 1:48
